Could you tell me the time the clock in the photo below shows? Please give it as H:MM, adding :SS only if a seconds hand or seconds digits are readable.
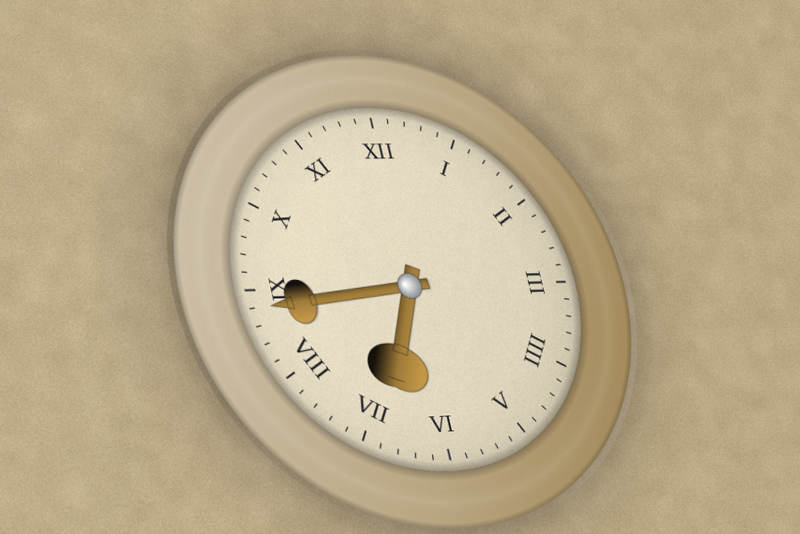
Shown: 6:44
